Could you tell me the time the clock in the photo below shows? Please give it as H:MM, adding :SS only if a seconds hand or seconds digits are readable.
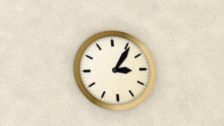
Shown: 3:06
